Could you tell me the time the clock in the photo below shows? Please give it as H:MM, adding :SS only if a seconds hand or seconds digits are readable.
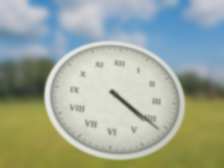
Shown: 4:21
